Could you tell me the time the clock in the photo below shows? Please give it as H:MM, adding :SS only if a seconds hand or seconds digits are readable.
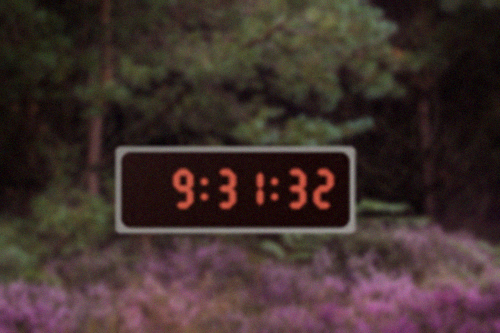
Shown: 9:31:32
